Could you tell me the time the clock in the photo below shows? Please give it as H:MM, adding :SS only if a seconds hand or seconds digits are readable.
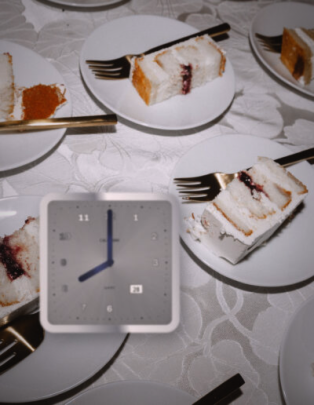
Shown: 8:00
